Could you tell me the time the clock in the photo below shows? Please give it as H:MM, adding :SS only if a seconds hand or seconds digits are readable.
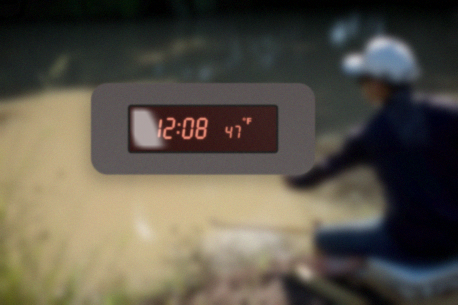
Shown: 12:08
